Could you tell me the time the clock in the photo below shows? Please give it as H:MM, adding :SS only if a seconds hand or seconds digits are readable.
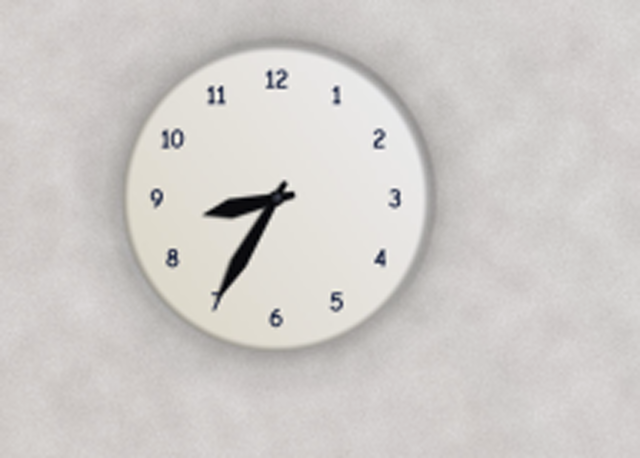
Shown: 8:35
